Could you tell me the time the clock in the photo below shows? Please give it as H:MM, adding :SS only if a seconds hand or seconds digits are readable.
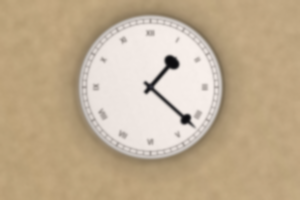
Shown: 1:22
